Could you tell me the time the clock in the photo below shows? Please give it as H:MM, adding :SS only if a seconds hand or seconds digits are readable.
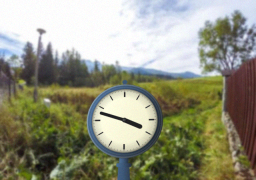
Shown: 3:48
